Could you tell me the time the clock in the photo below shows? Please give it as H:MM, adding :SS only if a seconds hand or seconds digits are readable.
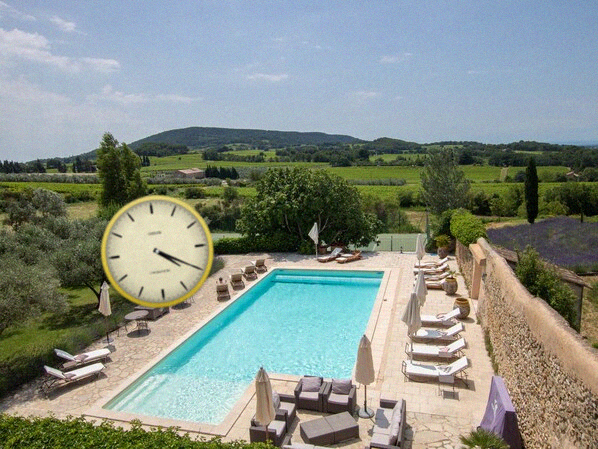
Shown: 4:20
